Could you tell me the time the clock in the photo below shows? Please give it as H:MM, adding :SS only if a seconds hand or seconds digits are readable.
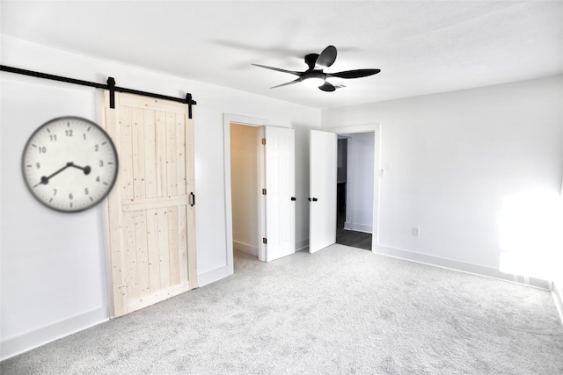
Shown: 3:40
